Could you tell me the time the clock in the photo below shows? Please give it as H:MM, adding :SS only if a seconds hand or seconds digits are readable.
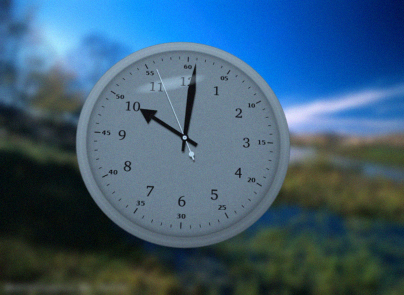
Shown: 10:00:56
